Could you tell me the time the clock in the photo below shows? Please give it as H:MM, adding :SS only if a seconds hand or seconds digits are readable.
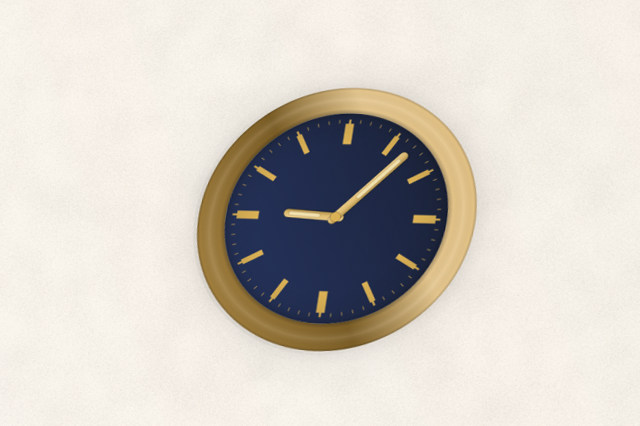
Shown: 9:07
